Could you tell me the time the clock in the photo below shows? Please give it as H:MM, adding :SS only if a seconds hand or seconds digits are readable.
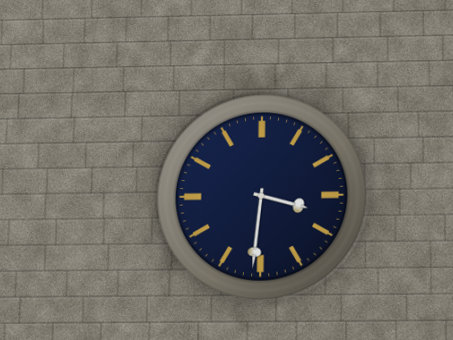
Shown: 3:31
